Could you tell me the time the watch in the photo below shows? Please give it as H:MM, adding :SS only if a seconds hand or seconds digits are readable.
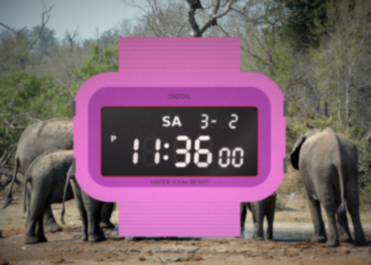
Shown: 11:36:00
